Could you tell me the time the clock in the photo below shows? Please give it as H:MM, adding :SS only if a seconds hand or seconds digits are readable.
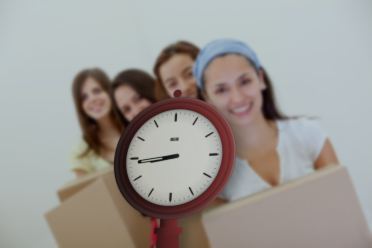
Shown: 8:44
